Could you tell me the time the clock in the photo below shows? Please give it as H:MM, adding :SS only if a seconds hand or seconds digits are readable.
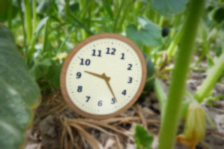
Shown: 9:24
